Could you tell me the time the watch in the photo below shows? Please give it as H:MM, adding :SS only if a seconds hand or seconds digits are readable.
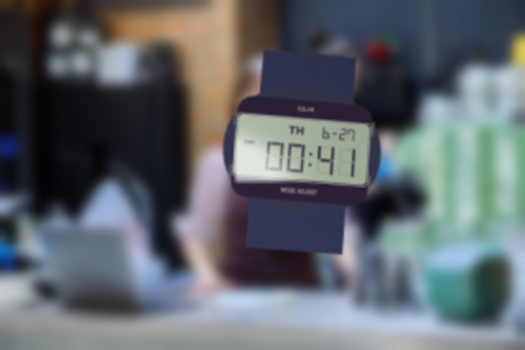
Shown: 0:41
